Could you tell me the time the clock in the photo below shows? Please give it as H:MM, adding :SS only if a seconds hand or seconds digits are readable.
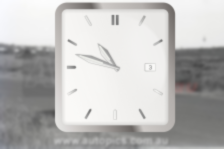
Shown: 10:48
